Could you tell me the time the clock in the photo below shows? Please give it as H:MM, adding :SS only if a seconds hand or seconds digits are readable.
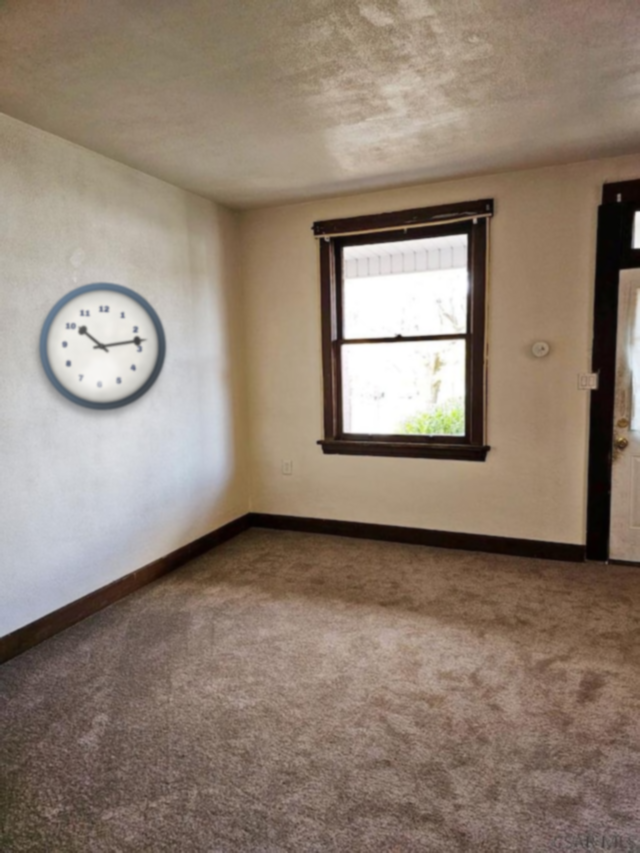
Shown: 10:13
